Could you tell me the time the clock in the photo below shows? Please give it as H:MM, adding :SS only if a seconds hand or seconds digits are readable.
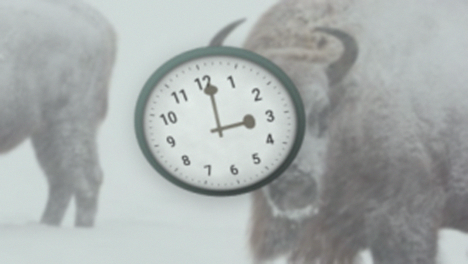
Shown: 3:01
